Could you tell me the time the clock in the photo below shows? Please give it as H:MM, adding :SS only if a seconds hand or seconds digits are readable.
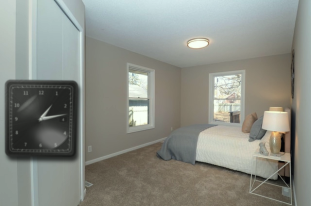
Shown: 1:13
